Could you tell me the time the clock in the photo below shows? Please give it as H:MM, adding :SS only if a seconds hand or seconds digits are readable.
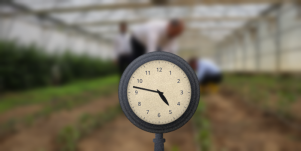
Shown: 4:47
